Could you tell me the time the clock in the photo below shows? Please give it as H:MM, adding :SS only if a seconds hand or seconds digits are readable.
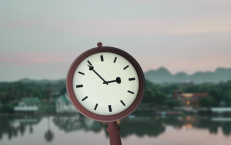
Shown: 2:54
